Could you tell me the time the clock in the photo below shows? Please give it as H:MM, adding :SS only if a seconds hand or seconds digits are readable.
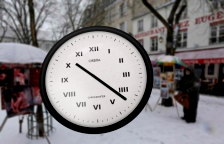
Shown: 10:22
